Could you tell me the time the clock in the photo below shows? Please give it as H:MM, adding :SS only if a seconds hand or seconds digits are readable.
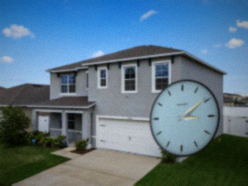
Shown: 3:09
